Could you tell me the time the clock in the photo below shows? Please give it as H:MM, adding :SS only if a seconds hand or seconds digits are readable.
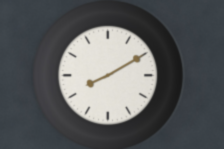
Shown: 8:10
